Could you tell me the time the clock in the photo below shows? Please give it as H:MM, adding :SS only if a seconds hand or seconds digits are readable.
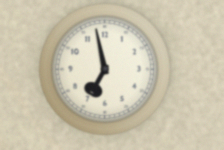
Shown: 6:58
